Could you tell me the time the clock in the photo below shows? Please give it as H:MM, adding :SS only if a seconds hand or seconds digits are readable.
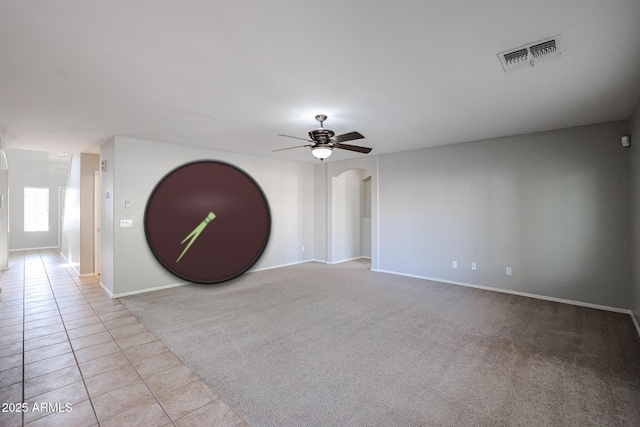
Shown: 7:36
